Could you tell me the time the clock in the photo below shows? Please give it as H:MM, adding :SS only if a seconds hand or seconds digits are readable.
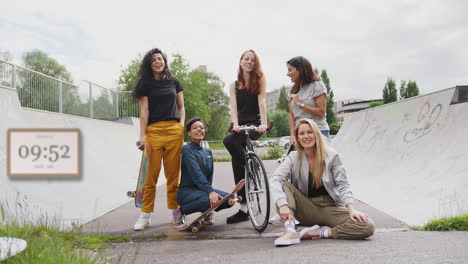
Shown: 9:52
